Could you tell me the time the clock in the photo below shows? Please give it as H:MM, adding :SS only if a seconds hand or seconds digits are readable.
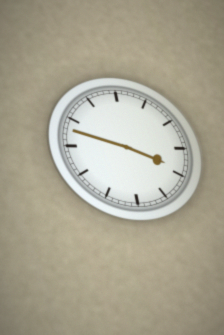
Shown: 3:48
